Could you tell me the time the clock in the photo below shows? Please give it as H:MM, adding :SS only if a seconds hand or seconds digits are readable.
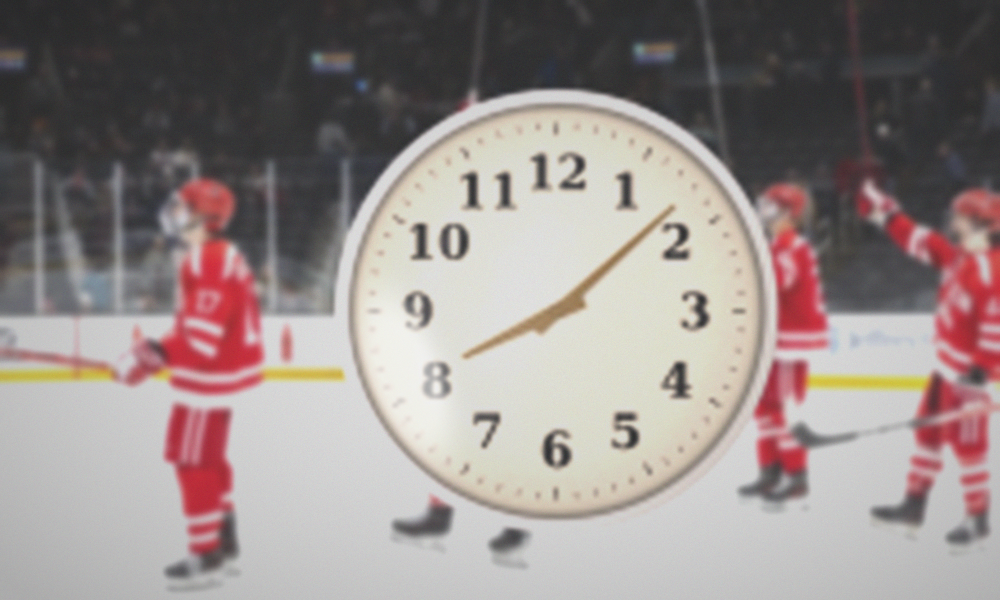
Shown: 8:08
